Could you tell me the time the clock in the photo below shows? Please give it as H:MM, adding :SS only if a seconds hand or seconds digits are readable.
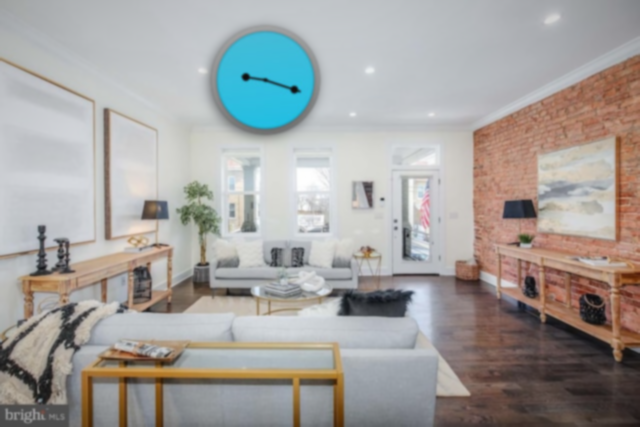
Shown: 9:18
